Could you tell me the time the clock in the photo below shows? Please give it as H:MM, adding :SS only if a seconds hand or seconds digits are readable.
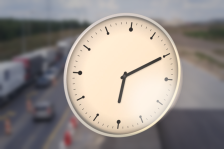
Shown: 6:10
